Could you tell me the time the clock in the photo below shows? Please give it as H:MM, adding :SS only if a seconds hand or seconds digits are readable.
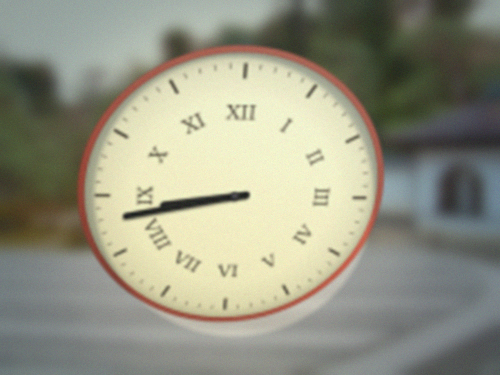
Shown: 8:43
